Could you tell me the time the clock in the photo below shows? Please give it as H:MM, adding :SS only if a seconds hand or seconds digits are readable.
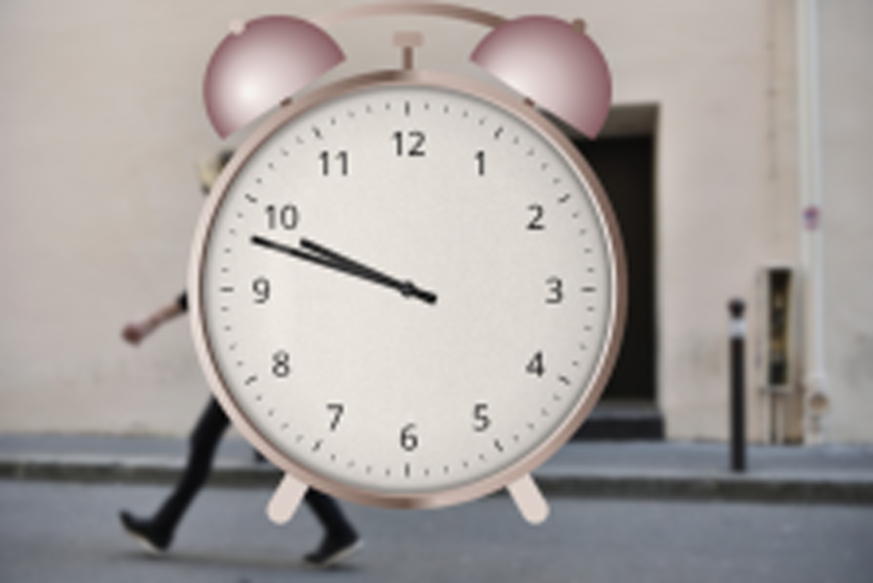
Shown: 9:48
